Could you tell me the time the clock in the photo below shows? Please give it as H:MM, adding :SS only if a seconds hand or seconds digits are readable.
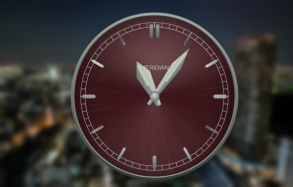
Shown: 11:06
